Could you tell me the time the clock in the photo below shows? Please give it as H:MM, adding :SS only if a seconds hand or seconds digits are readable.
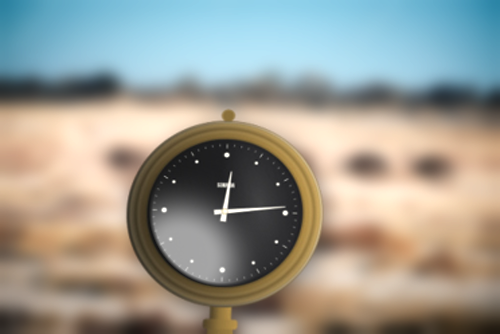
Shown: 12:14
